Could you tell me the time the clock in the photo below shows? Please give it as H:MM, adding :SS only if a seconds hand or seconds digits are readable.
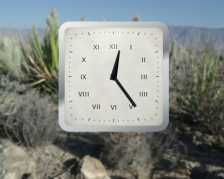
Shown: 12:24
